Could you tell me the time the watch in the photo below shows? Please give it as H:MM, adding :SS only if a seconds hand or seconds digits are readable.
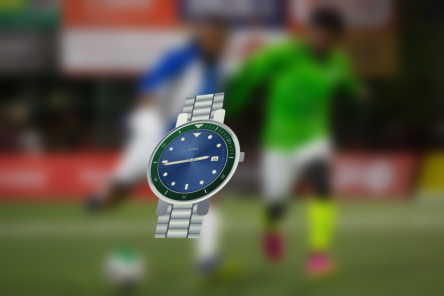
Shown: 2:44
